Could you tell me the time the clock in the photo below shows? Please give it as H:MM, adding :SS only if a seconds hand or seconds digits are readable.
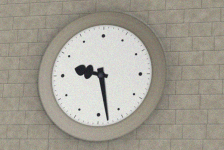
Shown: 9:28
